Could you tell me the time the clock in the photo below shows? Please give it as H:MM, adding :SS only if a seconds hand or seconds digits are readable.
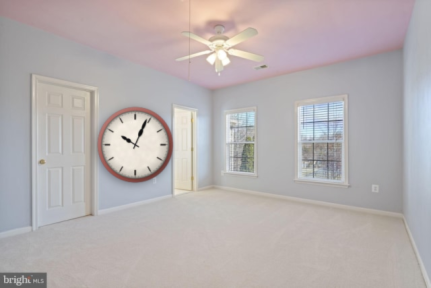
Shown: 10:04
